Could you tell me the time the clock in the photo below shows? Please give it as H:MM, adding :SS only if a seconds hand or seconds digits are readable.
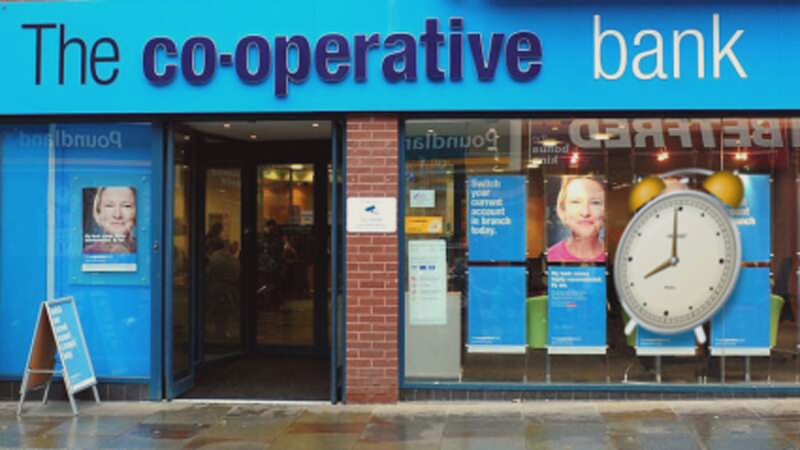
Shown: 7:59
